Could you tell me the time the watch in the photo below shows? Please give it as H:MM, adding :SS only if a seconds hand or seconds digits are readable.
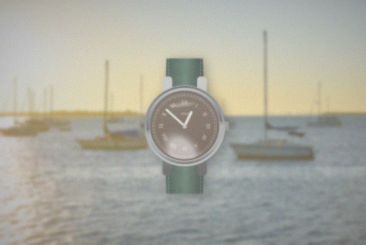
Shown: 12:52
